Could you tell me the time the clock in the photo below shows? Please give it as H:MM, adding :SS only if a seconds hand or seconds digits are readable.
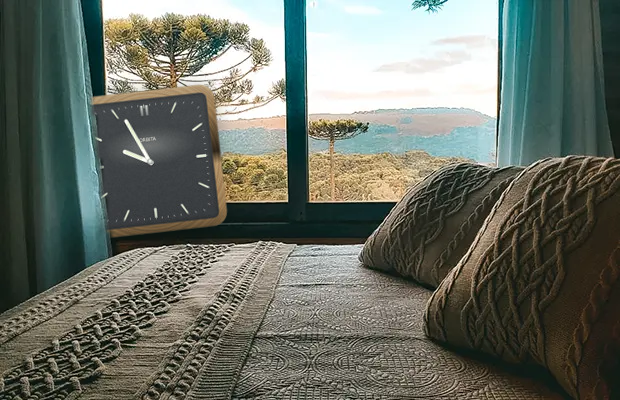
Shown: 9:56
